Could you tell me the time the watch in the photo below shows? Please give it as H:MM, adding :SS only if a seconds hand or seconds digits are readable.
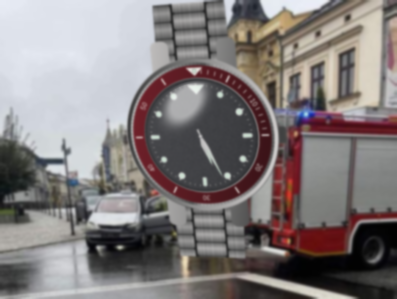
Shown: 5:26
